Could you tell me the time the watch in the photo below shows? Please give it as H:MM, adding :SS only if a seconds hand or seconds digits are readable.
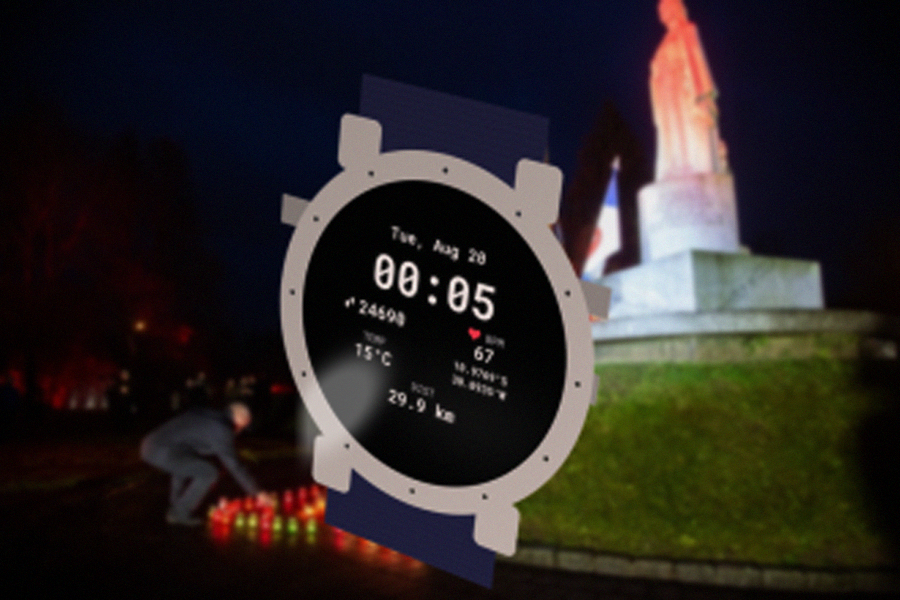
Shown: 0:05
